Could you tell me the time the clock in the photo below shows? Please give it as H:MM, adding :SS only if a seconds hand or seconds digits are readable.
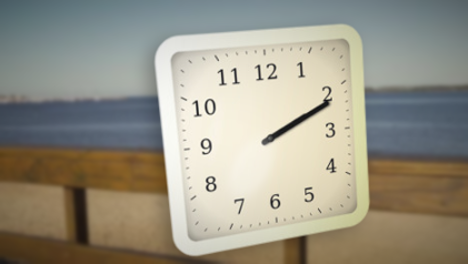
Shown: 2:11
